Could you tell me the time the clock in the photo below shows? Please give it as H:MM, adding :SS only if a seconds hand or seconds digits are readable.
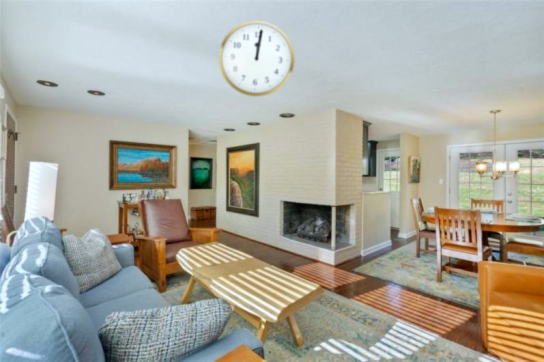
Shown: 12:01
